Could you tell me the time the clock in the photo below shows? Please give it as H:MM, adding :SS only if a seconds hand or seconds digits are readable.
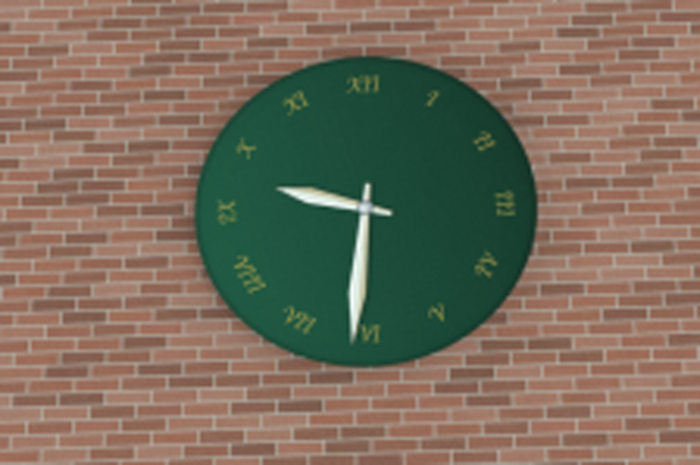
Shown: 9:31
